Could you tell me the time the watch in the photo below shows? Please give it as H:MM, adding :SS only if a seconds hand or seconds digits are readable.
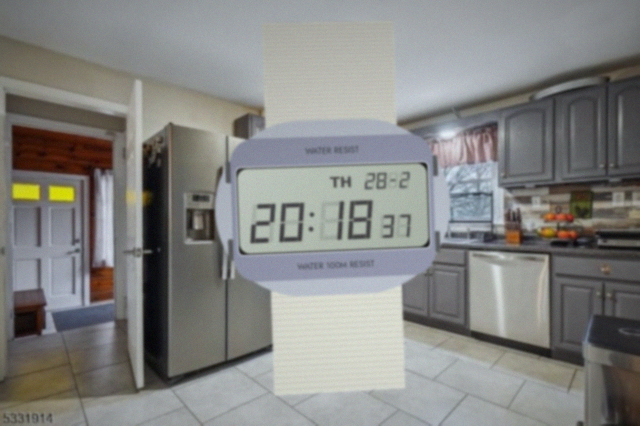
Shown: 20:18:37
